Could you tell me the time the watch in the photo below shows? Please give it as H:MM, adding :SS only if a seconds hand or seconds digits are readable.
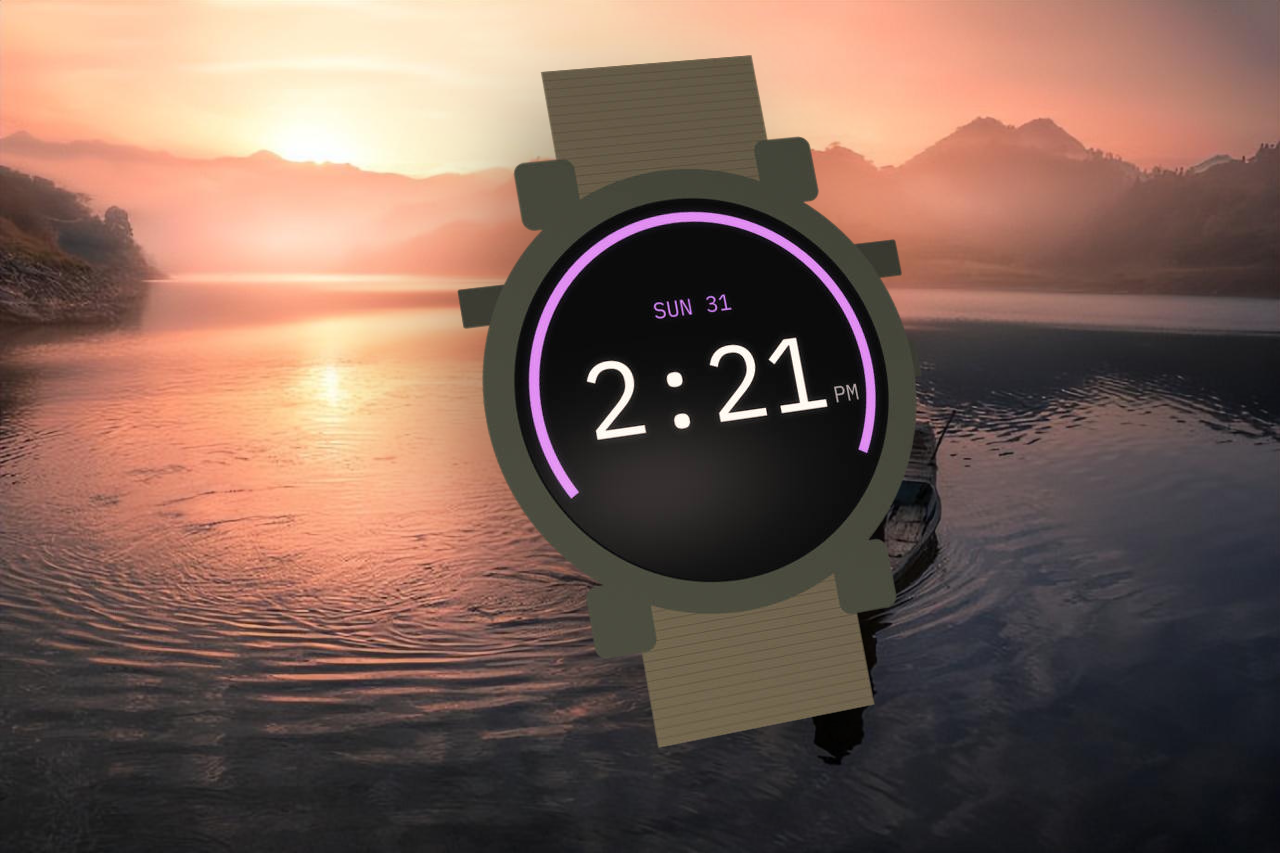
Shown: 2:21
